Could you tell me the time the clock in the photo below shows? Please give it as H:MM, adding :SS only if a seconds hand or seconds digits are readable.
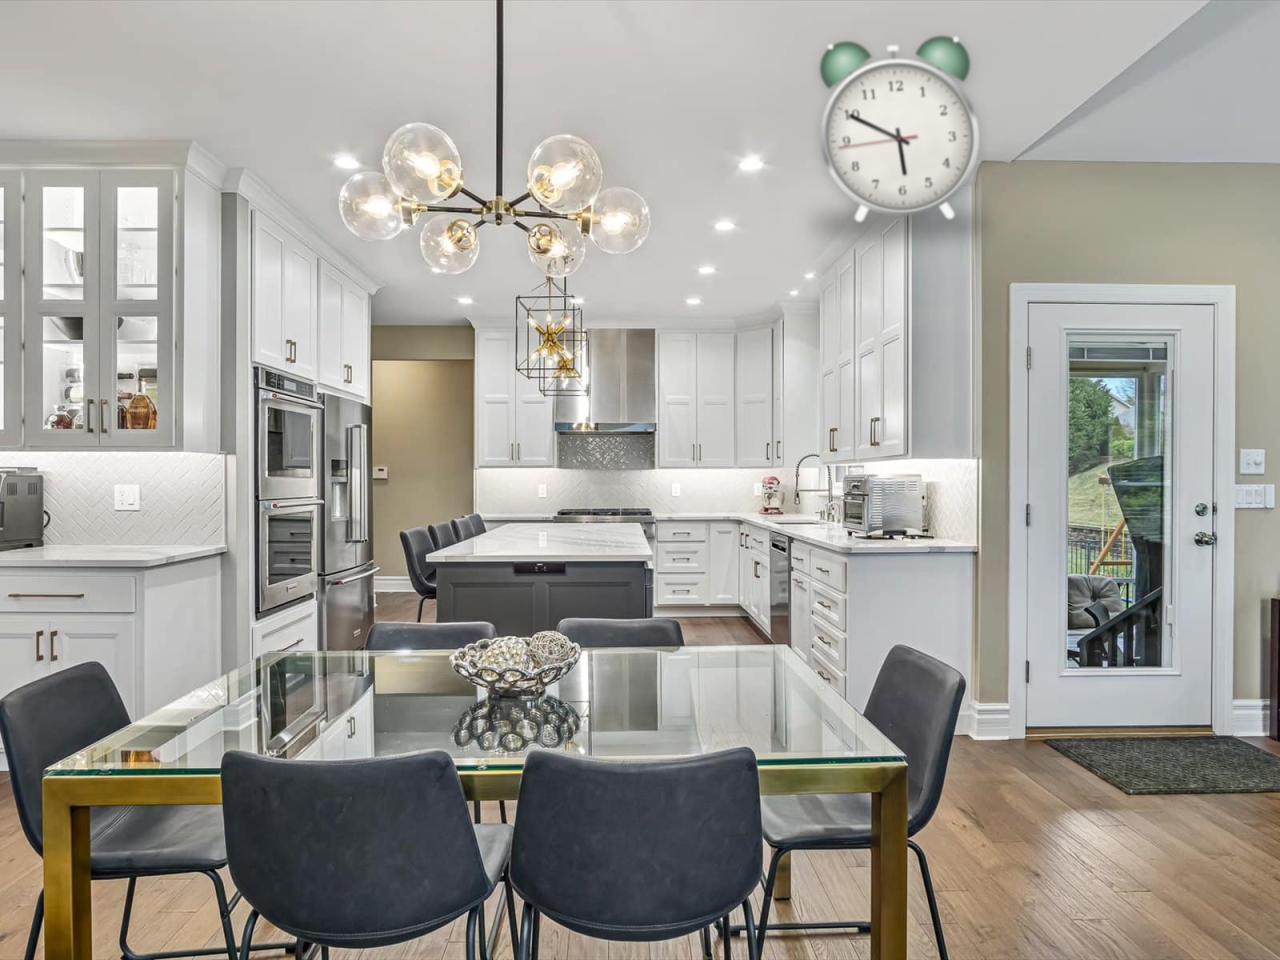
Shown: 5:49:44
